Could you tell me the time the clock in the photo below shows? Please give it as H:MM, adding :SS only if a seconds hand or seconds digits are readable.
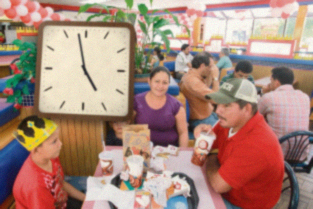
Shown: 4:58
